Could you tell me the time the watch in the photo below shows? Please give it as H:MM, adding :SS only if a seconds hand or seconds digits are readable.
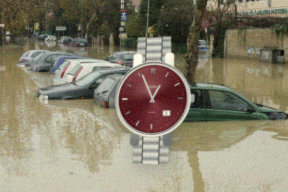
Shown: 12:56
